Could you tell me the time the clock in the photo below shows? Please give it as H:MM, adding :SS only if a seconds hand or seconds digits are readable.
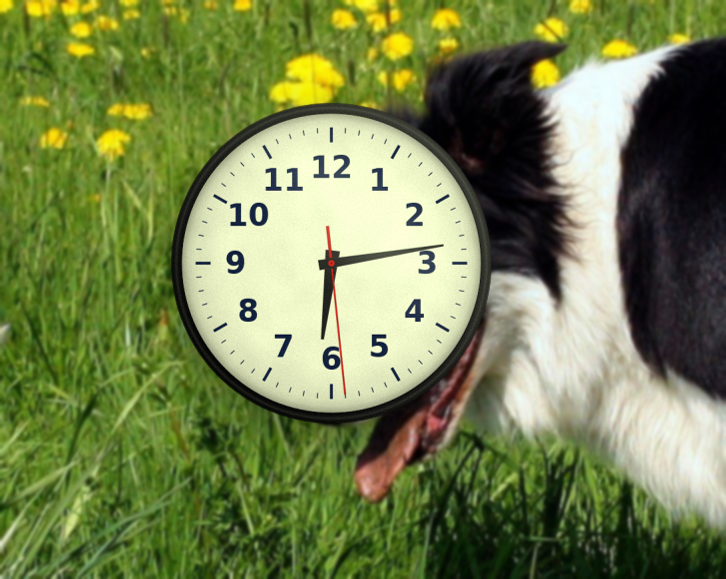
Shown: 6:13:29
